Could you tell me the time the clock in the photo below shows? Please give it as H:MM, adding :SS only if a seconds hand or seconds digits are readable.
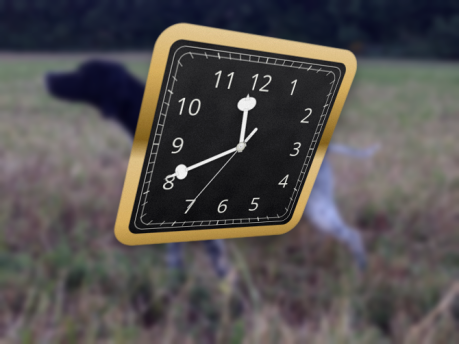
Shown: 11:40:35
